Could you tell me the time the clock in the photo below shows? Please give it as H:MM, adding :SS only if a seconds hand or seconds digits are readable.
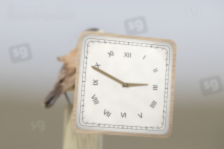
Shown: 2:49
